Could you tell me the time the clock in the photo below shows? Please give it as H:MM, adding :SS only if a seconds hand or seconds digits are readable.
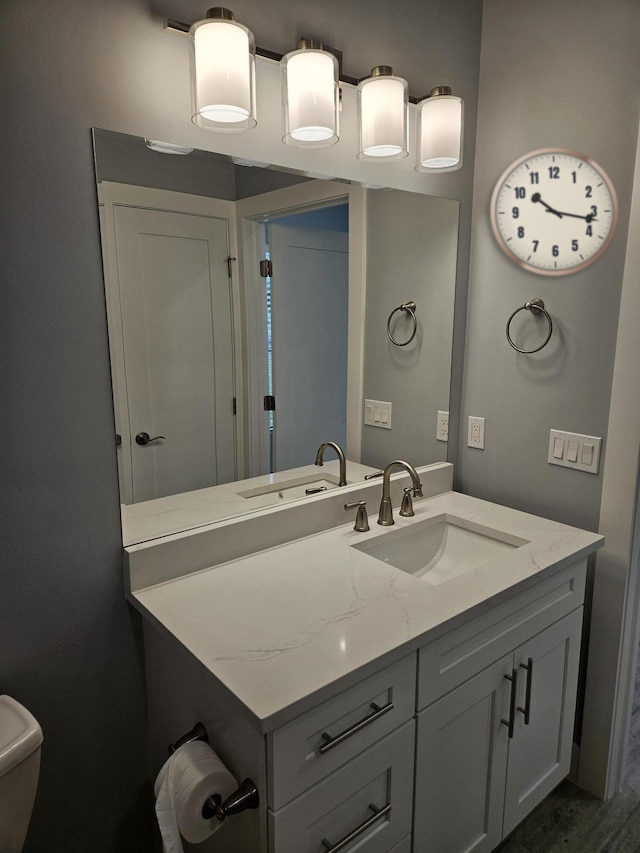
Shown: 10:17
